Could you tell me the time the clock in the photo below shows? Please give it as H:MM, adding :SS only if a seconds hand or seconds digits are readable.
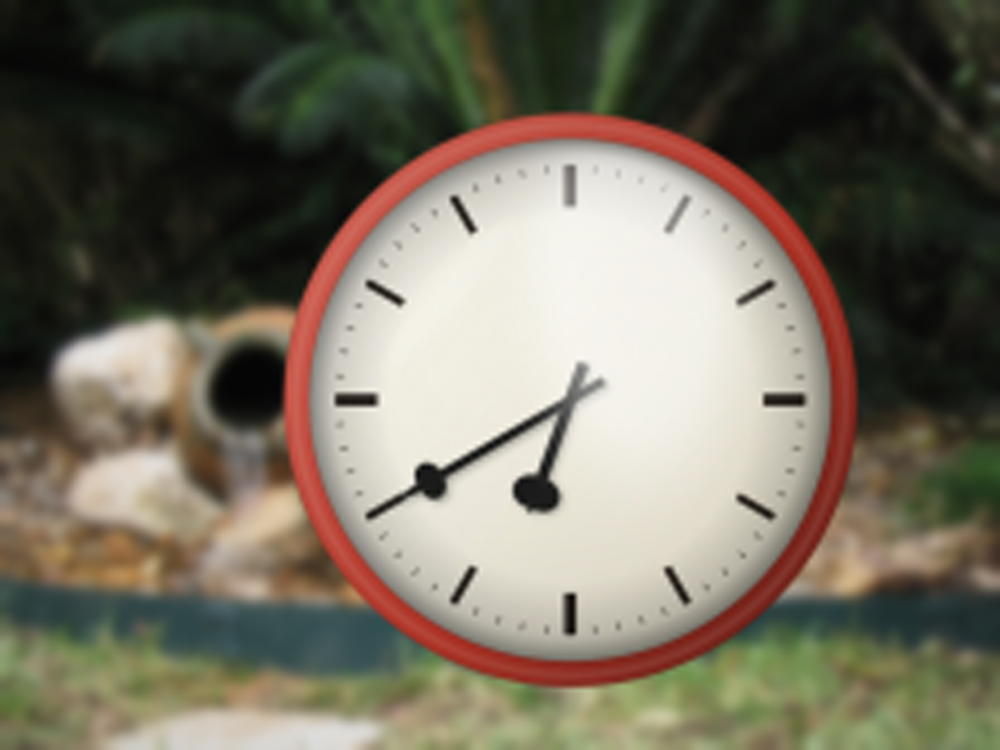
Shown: 6:40
